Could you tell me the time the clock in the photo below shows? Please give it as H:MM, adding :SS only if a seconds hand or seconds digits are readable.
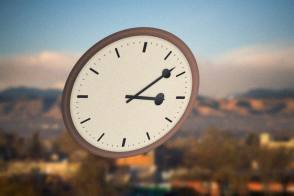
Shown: 3:08
